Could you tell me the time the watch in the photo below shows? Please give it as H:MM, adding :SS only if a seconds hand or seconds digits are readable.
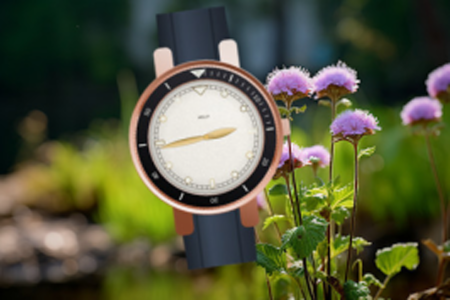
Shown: 2:44
